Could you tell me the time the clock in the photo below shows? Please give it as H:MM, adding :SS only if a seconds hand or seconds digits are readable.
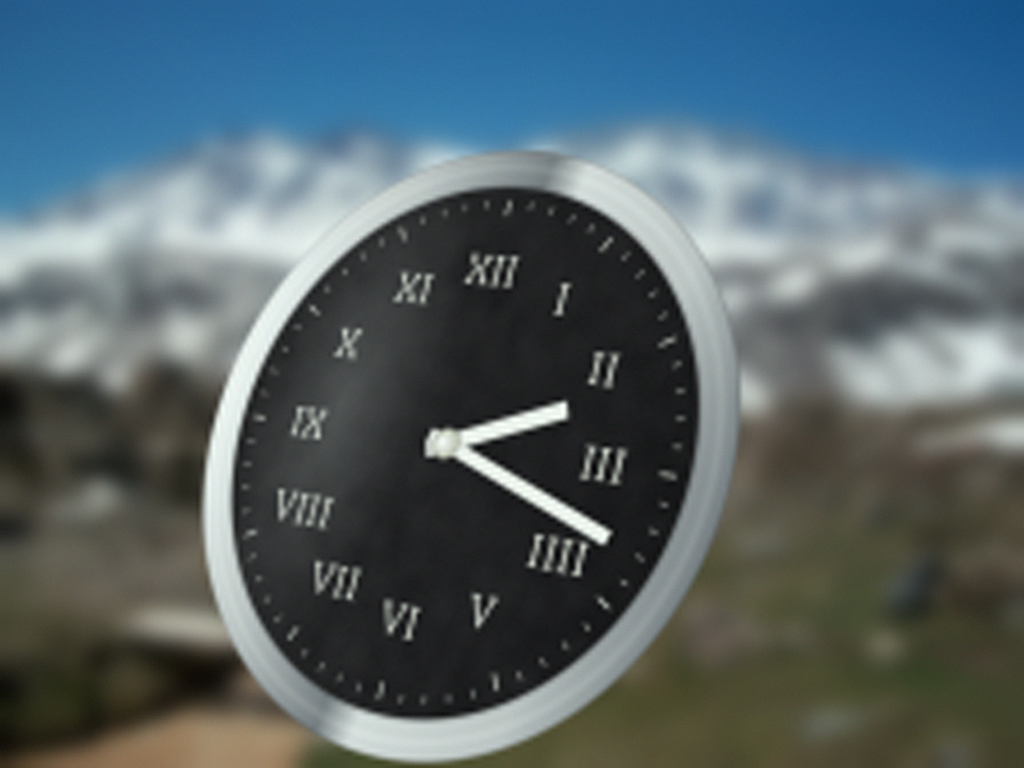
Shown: 2:18
